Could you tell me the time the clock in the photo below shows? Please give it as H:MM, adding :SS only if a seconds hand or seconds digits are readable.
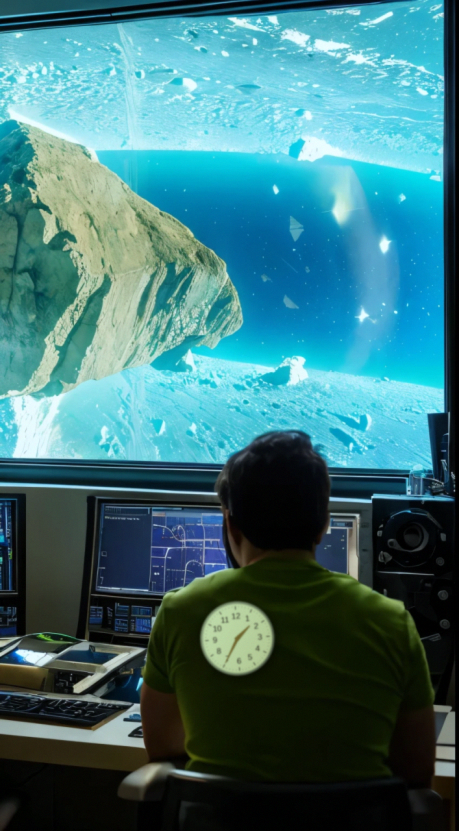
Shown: 1:35
